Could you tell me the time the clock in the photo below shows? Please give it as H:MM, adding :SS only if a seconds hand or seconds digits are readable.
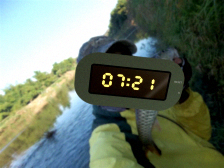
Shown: 7:21
